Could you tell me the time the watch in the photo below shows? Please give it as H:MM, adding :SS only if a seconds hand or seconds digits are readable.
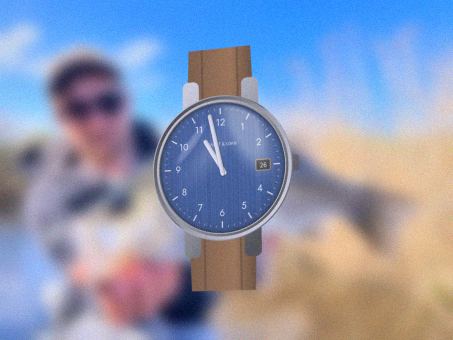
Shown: 10:58
